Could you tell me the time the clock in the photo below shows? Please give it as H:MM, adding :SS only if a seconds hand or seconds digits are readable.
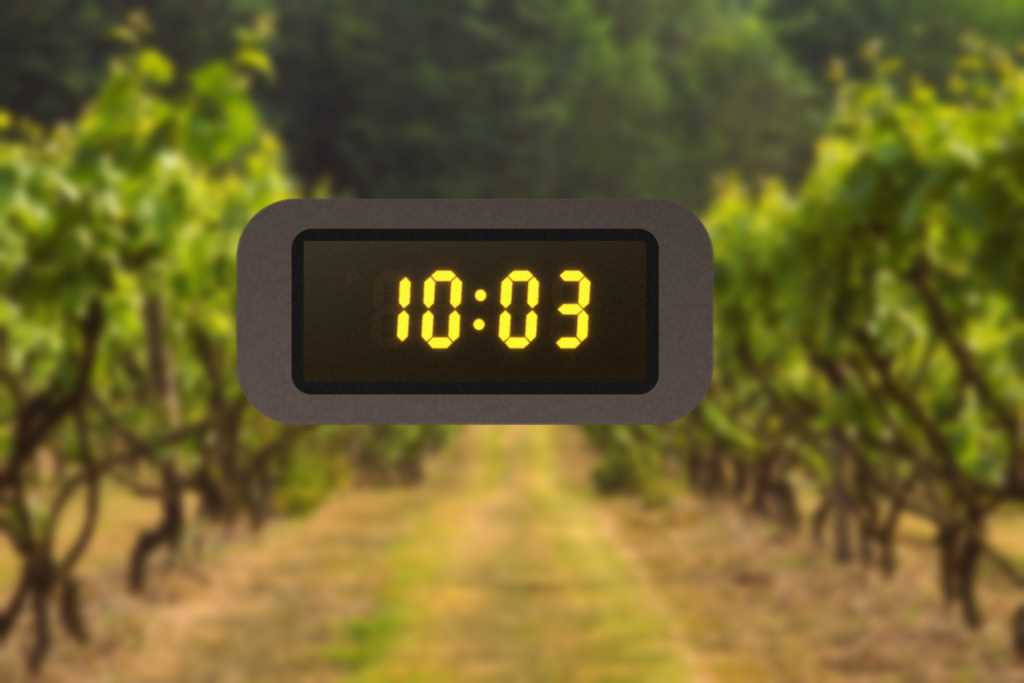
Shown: 10:03
